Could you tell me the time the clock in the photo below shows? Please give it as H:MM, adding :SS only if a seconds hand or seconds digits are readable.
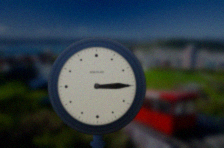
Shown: 3:15
